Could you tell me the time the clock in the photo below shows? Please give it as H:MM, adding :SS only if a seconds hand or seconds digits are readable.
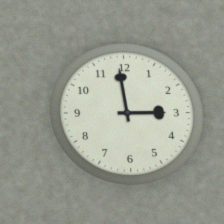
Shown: 2:59
